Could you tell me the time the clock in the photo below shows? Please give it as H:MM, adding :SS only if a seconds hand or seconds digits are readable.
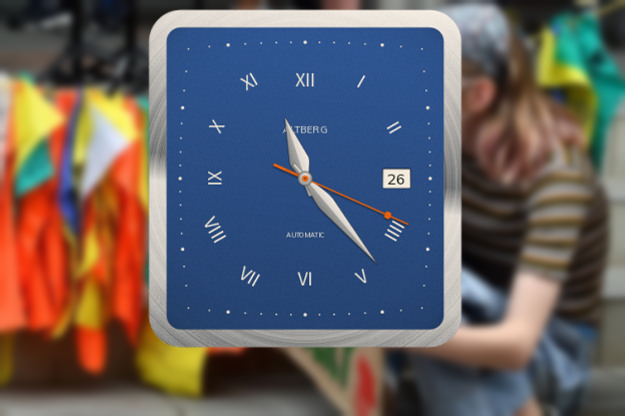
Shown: 11:23:19
